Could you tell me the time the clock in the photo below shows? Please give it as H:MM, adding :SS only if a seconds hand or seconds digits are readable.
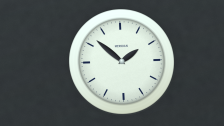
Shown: 1:52
